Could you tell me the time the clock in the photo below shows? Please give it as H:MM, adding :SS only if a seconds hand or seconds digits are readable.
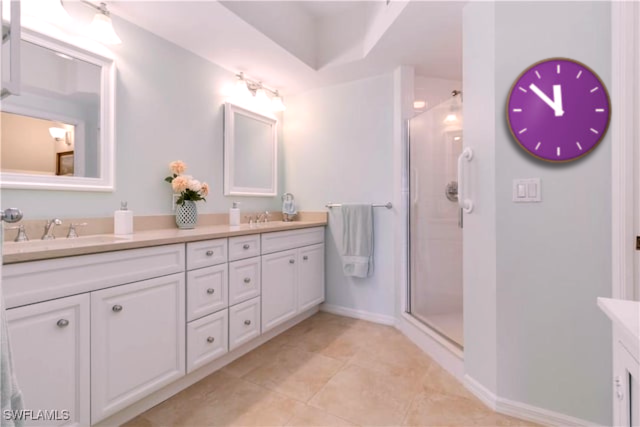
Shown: 11:52
